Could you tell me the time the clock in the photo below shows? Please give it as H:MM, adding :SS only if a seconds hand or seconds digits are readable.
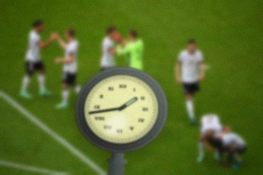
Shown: 1:43
